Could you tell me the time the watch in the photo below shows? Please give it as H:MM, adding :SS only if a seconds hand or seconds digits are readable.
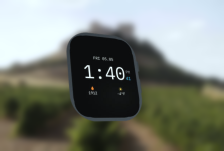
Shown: 1:40
